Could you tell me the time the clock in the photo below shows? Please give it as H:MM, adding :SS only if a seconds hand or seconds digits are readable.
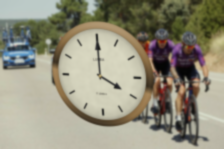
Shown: 4:00
